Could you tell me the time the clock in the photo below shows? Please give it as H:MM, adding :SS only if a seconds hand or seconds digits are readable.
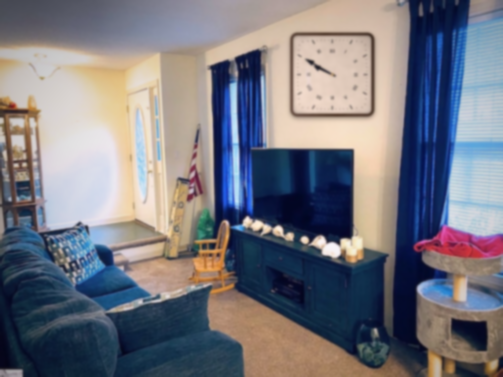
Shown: 9:50
